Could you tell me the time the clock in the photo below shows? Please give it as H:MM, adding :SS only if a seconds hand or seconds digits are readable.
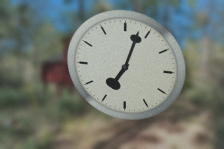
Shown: 7:03
